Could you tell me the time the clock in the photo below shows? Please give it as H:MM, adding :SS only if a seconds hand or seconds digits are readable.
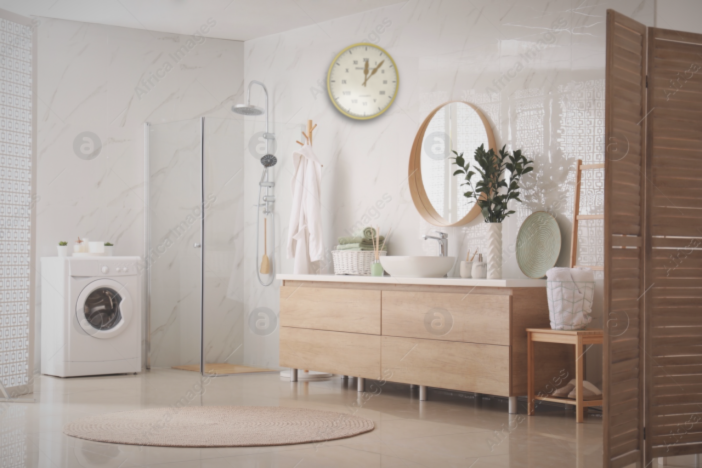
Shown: 12:07
